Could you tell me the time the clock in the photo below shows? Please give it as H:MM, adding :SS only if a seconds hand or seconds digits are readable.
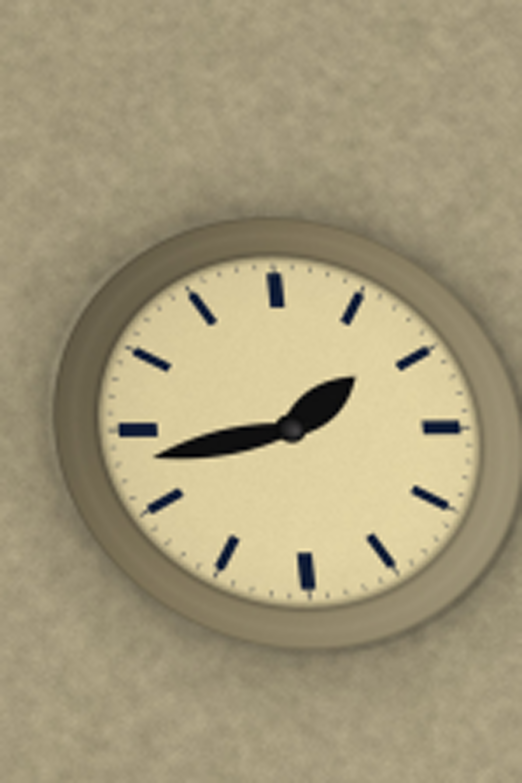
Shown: 1:43
